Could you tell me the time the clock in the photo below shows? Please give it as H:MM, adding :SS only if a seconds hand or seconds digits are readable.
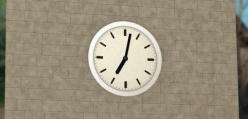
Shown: 7:02
